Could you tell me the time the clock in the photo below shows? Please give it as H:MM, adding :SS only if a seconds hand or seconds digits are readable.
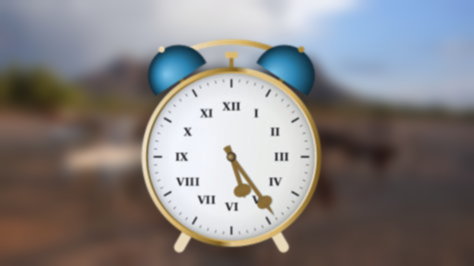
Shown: 5:24
